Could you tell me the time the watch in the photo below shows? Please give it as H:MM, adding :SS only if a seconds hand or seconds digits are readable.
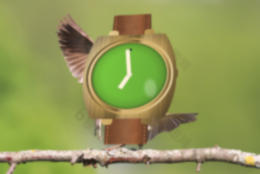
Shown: 6:59
